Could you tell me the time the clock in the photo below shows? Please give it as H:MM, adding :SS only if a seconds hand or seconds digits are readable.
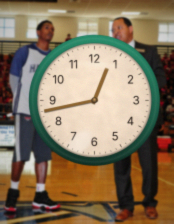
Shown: 12:43
